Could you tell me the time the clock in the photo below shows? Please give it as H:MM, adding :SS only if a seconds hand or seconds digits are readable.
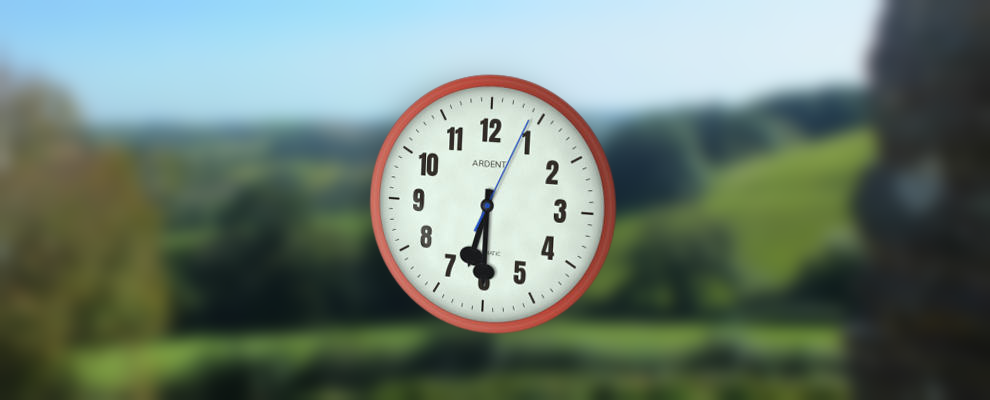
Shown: 6:30:04
